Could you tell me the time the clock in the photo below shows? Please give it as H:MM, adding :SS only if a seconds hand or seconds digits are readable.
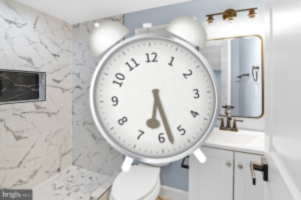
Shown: 6:28
